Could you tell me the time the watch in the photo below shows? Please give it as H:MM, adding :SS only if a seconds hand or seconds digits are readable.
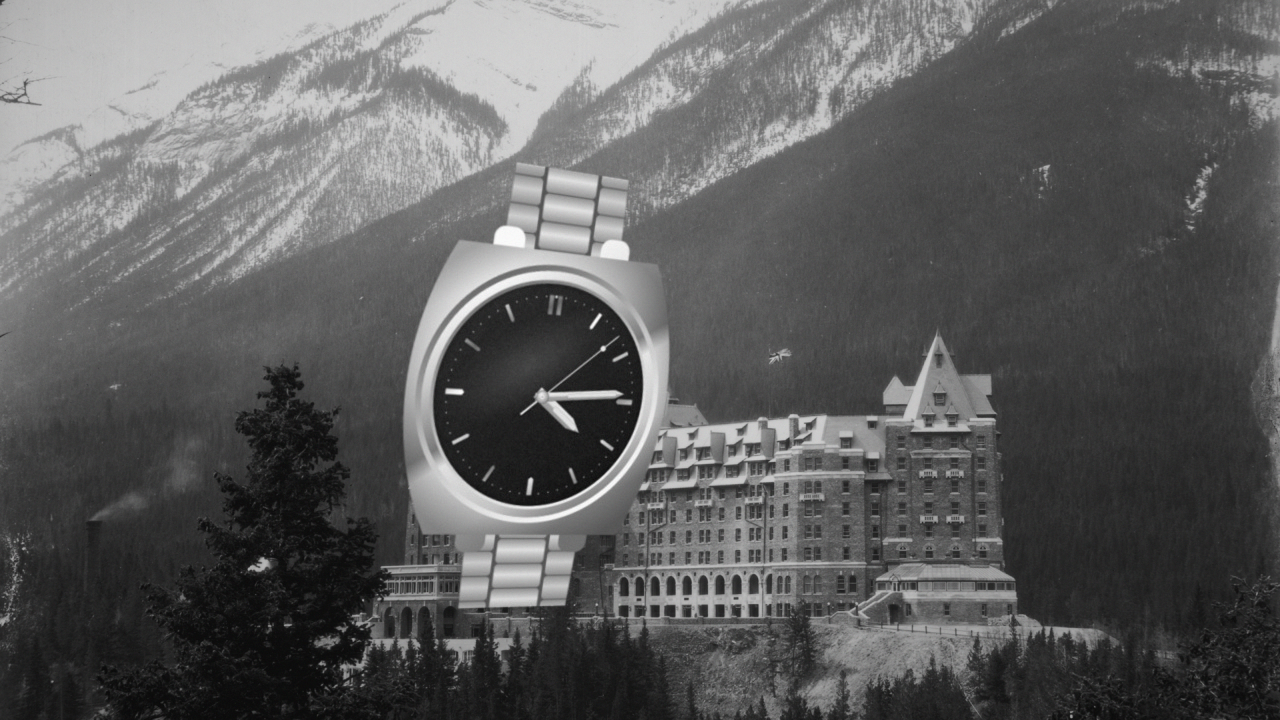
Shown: 4:14:08
